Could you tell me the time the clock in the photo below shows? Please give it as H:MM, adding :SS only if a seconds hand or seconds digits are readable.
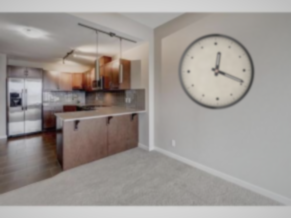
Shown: 12:19
